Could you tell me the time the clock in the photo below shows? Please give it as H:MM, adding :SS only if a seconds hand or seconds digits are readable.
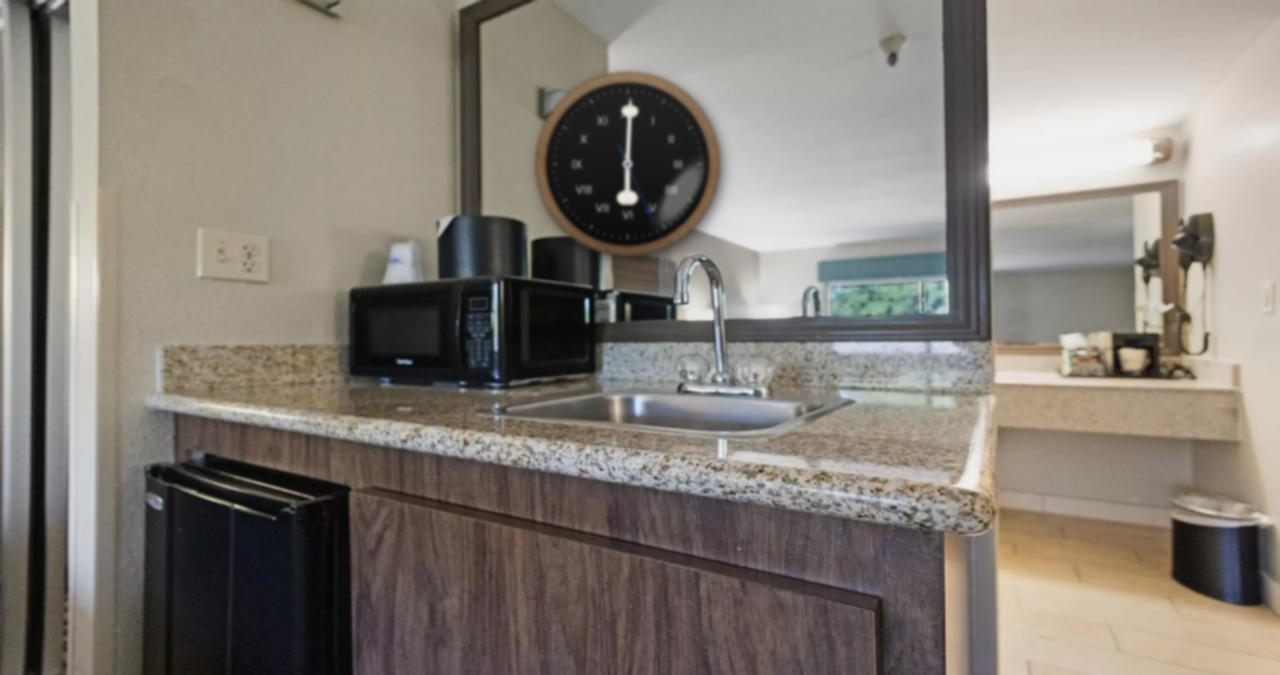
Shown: 6:00:26
